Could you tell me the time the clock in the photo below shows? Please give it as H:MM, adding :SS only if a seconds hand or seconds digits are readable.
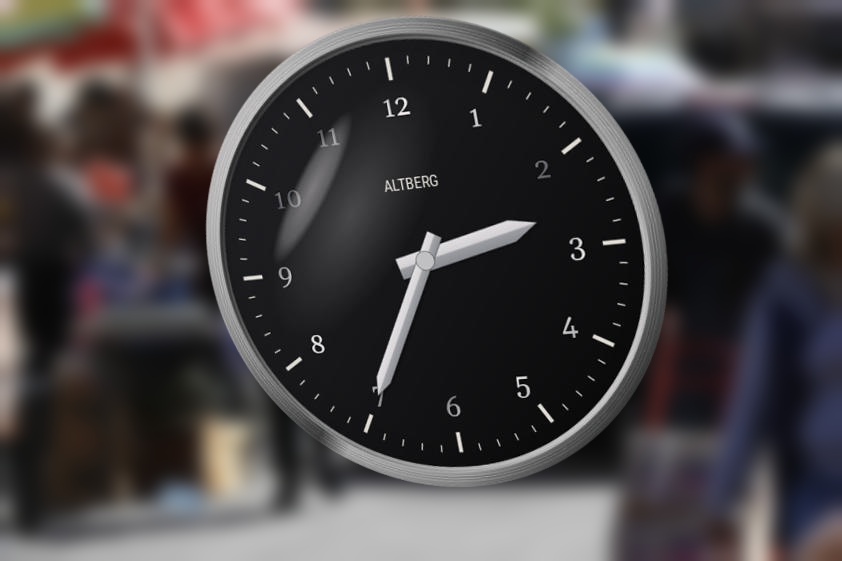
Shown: 2:35
